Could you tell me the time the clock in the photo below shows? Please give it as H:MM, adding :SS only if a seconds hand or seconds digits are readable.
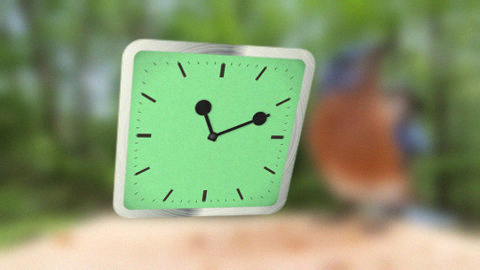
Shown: 11:11
